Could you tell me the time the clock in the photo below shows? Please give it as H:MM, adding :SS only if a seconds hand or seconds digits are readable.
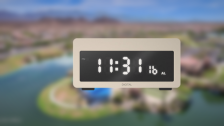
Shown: 11:31:16
